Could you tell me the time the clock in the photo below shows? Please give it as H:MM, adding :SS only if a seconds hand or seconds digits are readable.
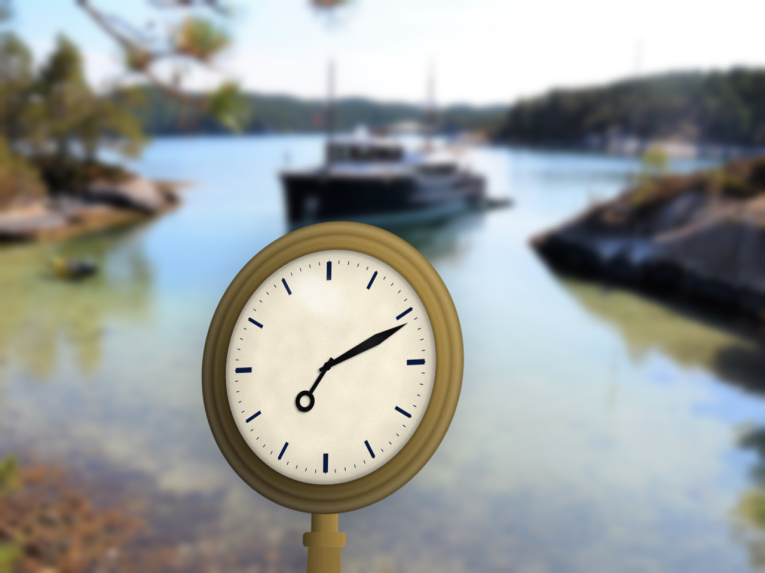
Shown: 7:11
